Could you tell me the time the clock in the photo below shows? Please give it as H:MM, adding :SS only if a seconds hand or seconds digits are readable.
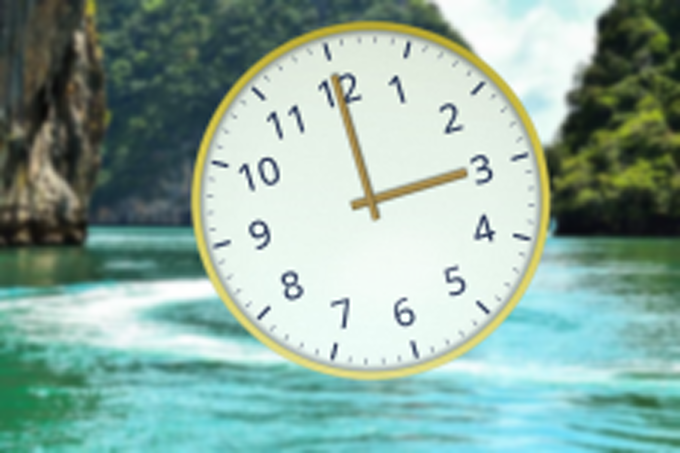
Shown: 3:00
